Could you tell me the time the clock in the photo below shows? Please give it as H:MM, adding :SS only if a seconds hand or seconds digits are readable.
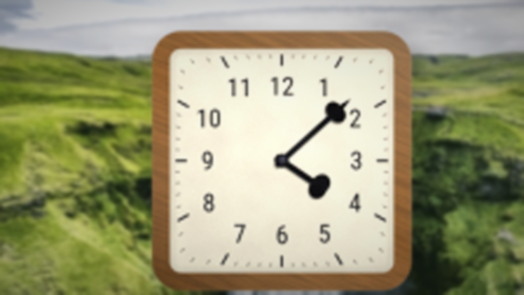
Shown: 4:08
